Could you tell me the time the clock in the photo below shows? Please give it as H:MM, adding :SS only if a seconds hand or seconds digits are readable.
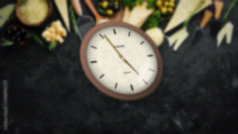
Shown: 4:56
